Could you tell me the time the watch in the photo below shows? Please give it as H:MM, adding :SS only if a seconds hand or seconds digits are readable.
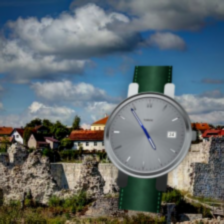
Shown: 4:54
